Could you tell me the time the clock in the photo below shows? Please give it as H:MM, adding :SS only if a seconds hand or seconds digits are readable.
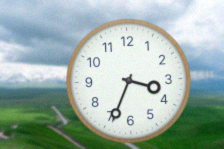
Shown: 3:34
